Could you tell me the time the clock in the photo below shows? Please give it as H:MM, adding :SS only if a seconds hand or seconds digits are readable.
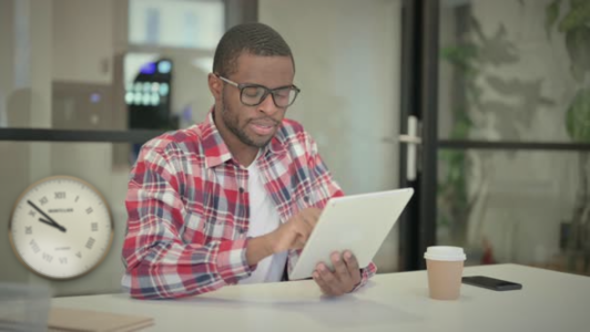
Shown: 9:52
